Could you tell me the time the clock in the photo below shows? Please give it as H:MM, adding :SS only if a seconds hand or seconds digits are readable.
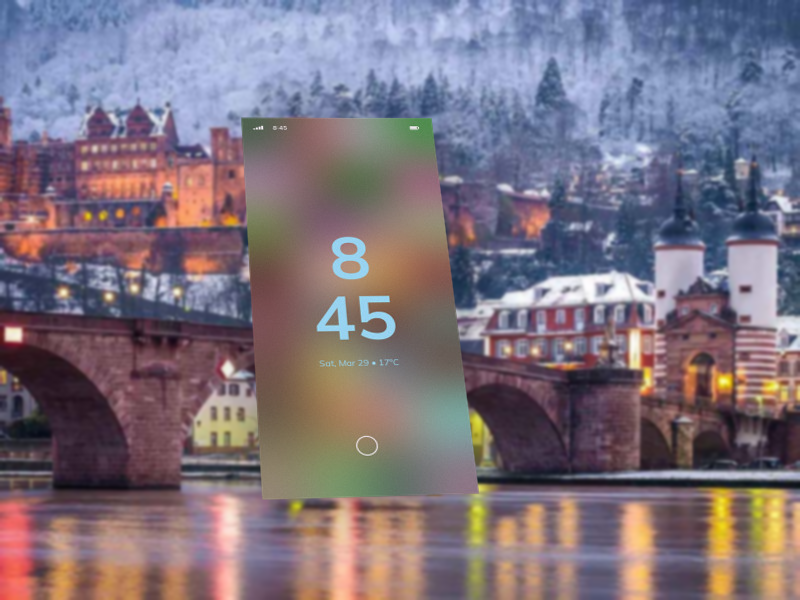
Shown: 8:45
